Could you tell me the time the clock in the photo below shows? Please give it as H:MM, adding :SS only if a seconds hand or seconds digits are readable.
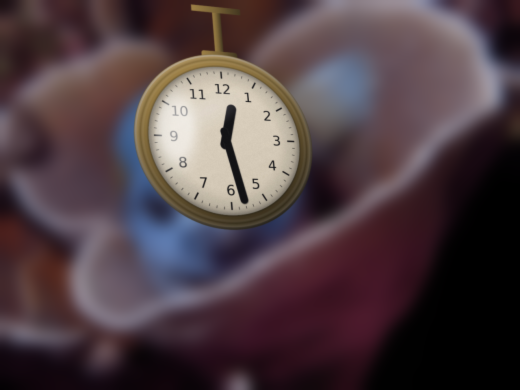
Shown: 12:28
